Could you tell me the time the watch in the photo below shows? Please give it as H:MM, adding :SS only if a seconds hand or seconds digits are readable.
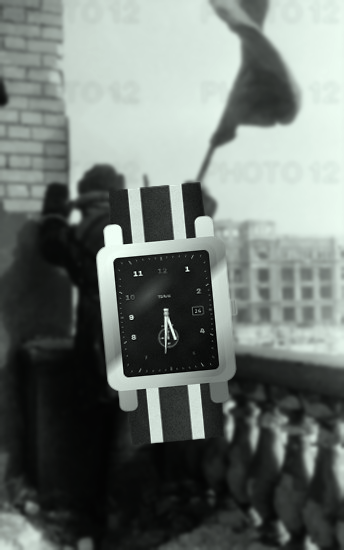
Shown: 5:31
